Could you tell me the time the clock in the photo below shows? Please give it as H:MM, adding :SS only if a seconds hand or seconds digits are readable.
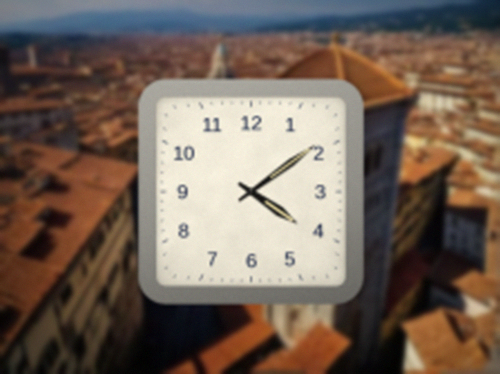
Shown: 4:09
